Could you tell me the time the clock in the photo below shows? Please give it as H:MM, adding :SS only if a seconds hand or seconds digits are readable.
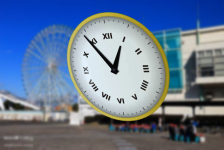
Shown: 12:54
